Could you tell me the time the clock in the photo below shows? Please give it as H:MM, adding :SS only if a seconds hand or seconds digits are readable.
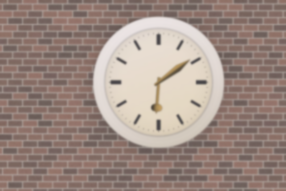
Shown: 6:09
